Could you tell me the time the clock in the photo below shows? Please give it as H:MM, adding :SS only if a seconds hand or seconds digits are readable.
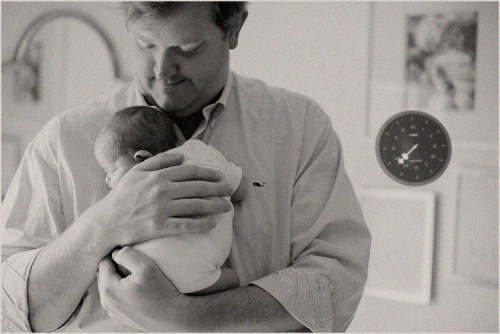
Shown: 7:38
